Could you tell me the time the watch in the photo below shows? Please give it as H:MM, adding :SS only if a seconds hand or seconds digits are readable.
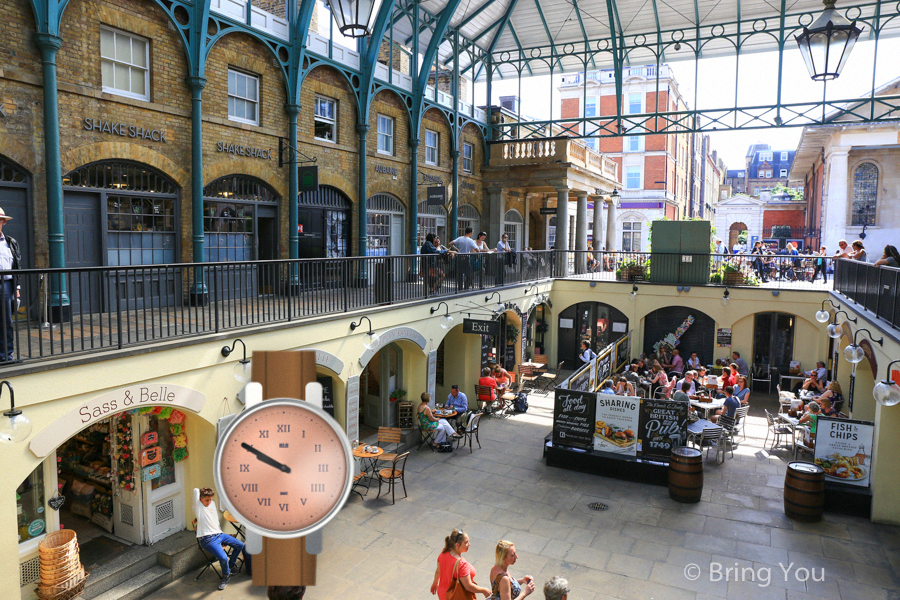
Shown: 9:50
